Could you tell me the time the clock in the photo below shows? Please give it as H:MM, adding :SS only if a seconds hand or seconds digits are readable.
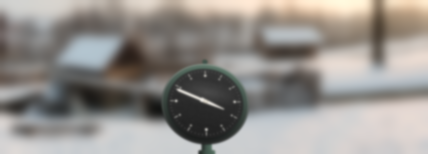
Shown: 3:49
